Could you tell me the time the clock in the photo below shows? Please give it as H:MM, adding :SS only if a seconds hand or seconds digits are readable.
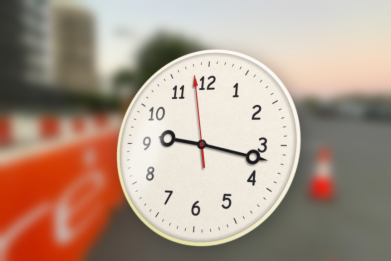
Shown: 9:16:58
